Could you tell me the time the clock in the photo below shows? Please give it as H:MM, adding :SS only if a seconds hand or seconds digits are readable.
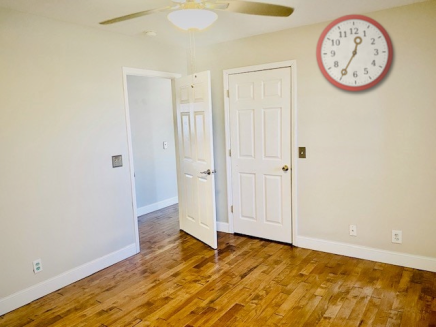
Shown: 12:35
